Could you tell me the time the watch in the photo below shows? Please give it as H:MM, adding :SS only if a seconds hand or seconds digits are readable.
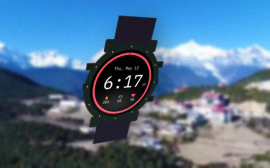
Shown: 6:17
